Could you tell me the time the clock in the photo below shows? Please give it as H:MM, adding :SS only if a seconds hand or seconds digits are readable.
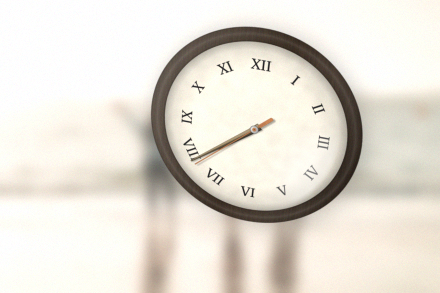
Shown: 7:38:38
